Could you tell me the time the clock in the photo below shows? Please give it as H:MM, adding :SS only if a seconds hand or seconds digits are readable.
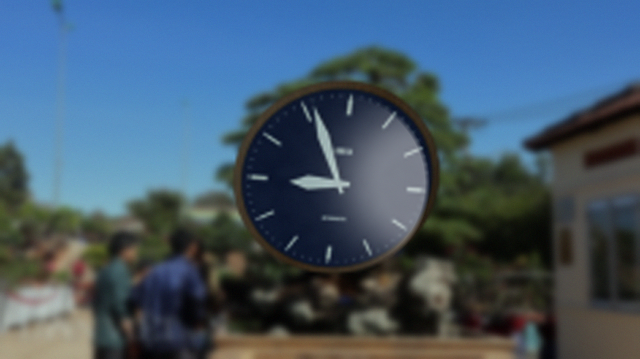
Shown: 8:56
